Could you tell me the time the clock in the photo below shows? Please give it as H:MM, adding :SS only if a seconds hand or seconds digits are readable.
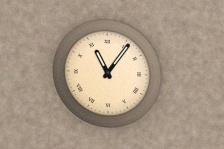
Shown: 11:06
